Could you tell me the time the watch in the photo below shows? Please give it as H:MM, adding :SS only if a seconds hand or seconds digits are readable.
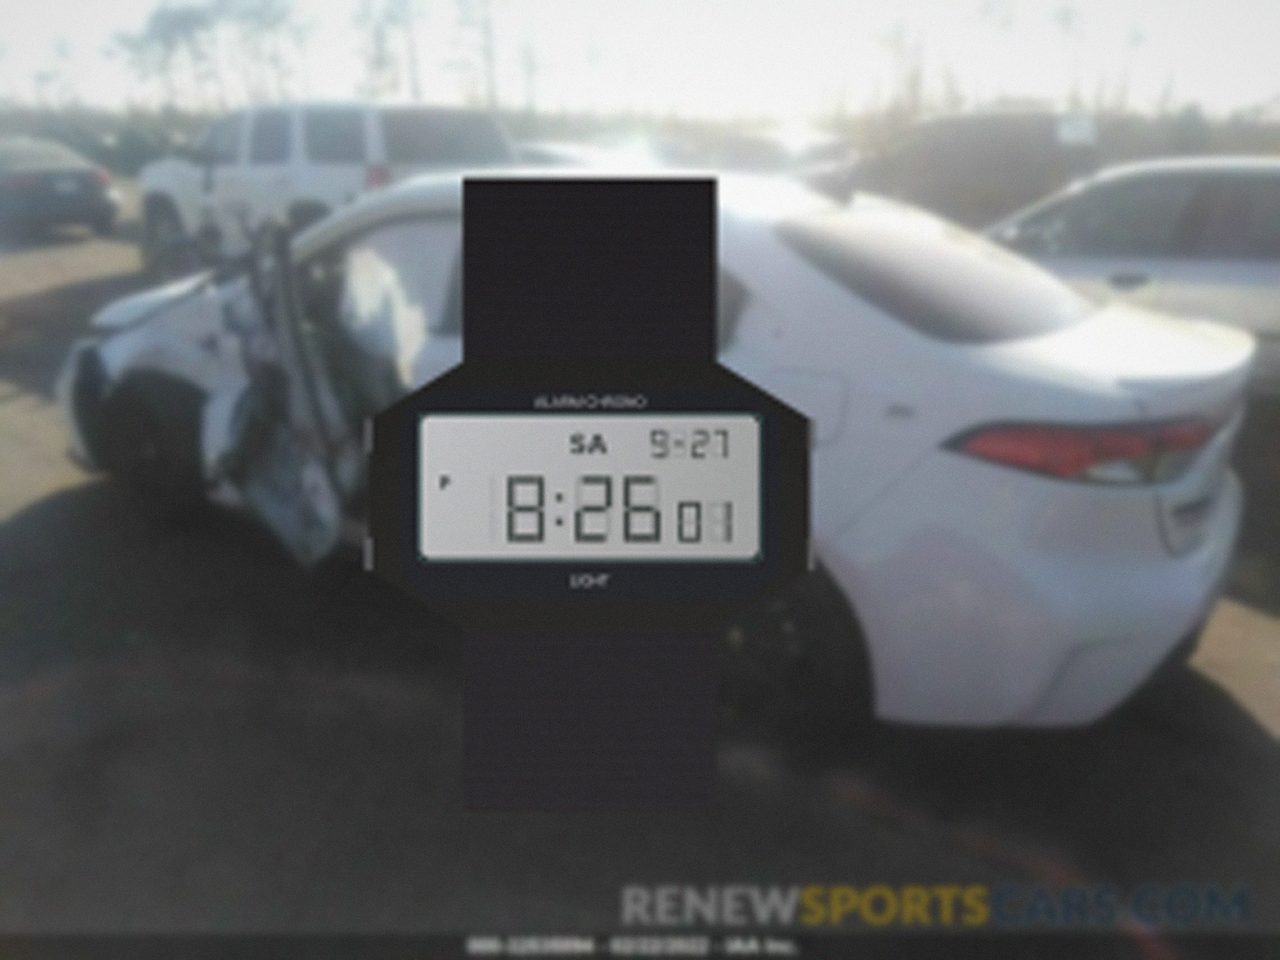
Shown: 8:26:01
